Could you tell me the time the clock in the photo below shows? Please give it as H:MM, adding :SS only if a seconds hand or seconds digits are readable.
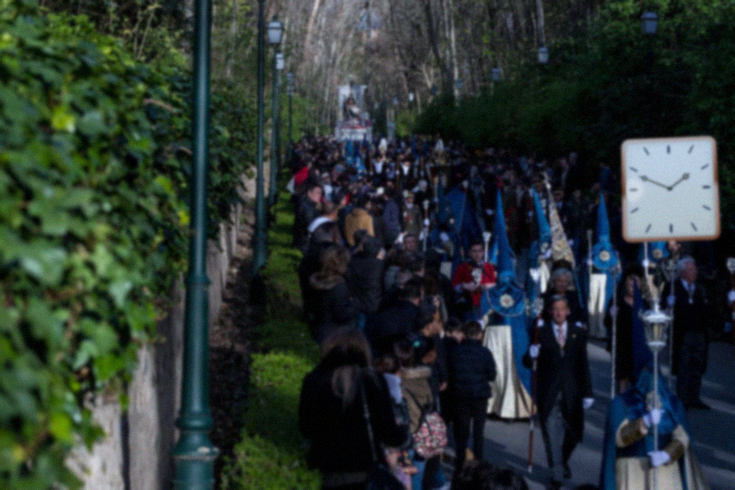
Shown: 1:49
